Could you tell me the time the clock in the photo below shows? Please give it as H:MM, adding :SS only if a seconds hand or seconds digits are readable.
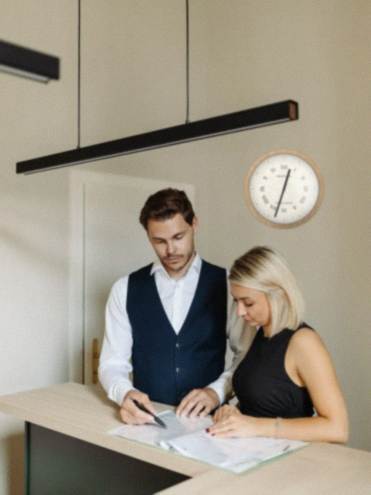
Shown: 12:33
